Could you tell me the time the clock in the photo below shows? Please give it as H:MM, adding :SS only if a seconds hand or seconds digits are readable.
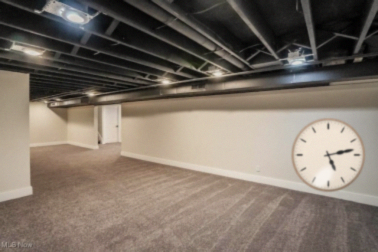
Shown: 5:13
